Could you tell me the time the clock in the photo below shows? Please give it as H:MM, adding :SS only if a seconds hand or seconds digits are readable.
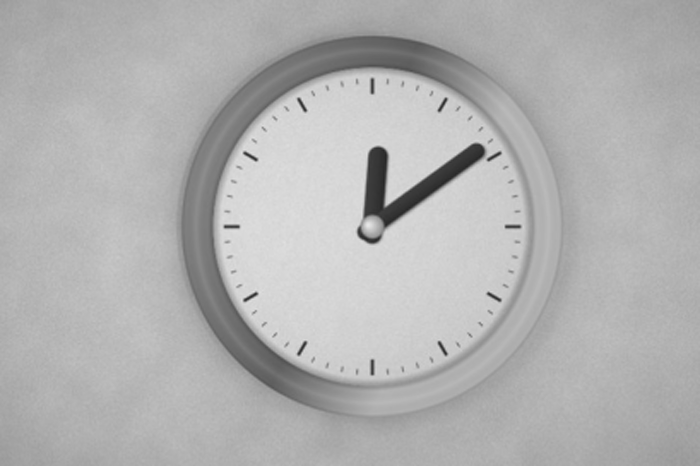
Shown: 12:09
